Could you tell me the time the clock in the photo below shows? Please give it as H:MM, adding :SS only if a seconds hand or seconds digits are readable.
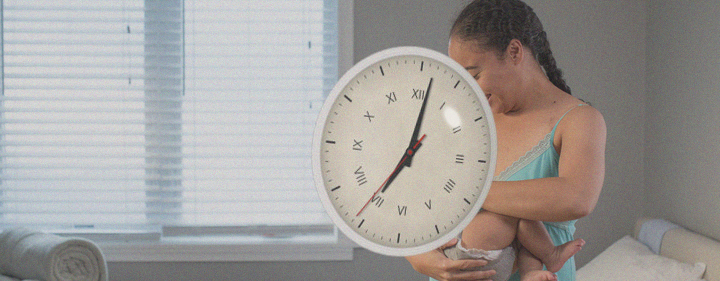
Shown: 7:01:36
